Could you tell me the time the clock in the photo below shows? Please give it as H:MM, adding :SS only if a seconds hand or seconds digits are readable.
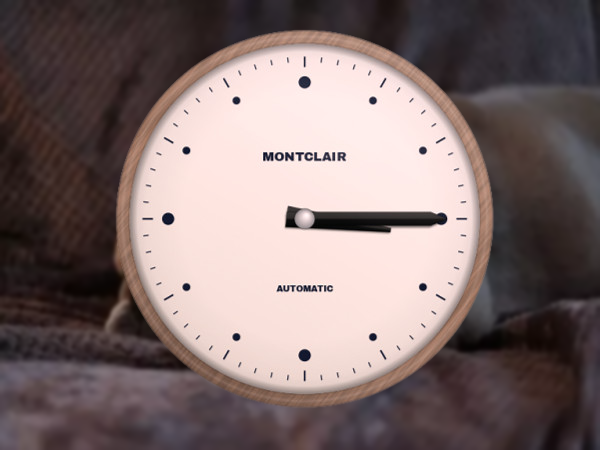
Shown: 3:15
